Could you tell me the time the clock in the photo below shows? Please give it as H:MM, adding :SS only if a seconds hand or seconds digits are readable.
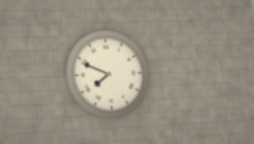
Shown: 7:49
